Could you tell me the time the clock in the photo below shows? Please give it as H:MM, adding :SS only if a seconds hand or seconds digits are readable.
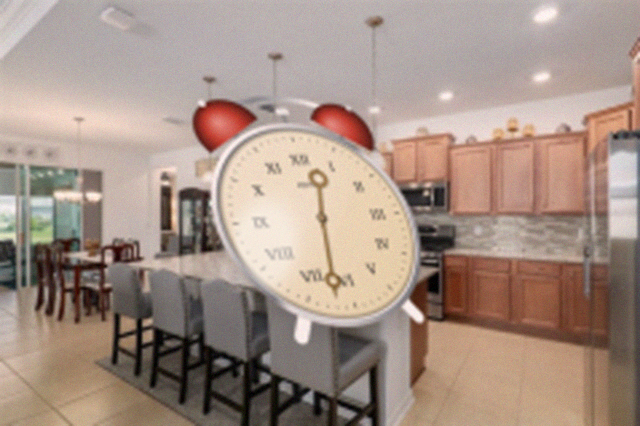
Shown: 12:32
